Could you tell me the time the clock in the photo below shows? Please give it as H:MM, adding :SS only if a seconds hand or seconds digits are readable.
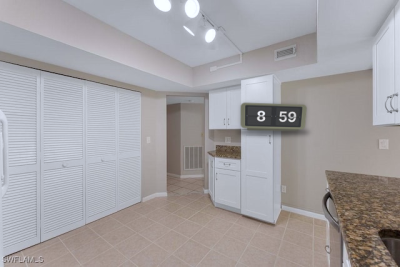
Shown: 8:59
